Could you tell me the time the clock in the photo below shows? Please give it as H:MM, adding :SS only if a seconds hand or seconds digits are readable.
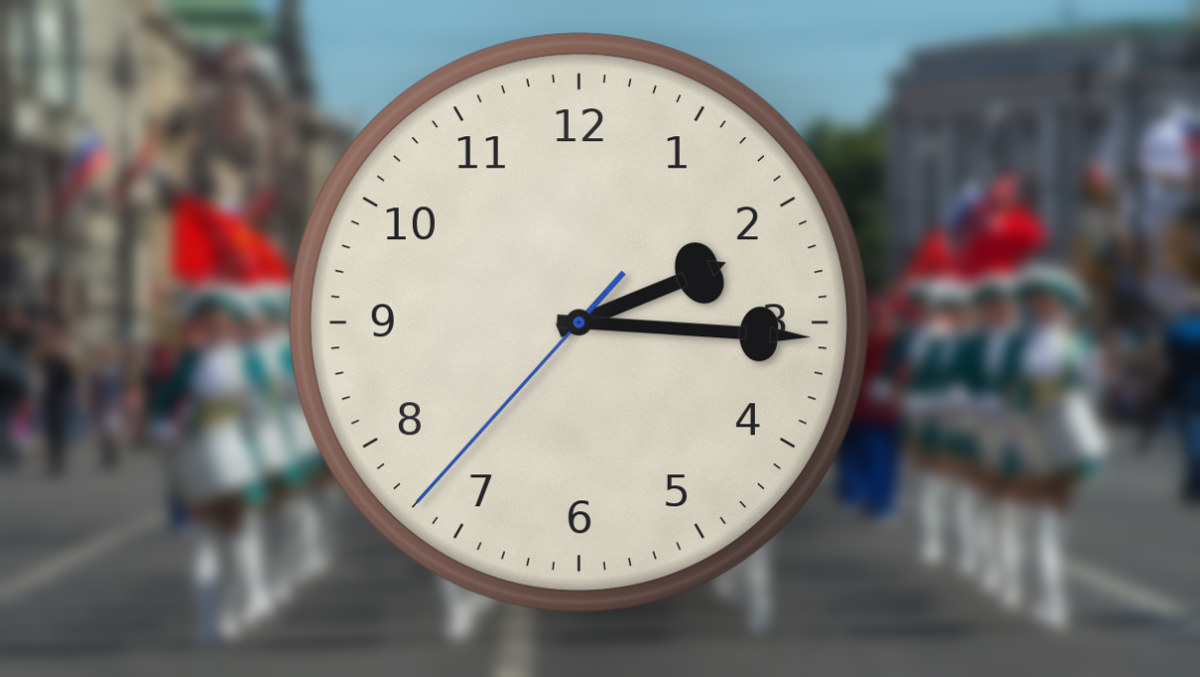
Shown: 2:15:37
